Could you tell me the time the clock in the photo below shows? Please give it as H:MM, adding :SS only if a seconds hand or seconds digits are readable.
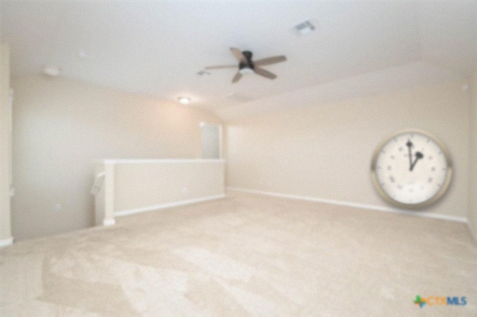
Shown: 12:59
